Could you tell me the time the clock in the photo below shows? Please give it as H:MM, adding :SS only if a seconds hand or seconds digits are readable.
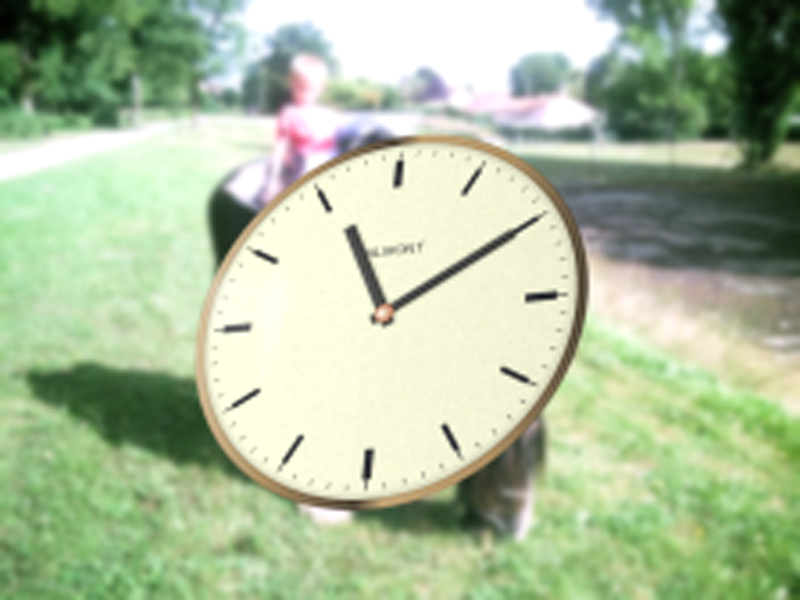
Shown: 11:10
